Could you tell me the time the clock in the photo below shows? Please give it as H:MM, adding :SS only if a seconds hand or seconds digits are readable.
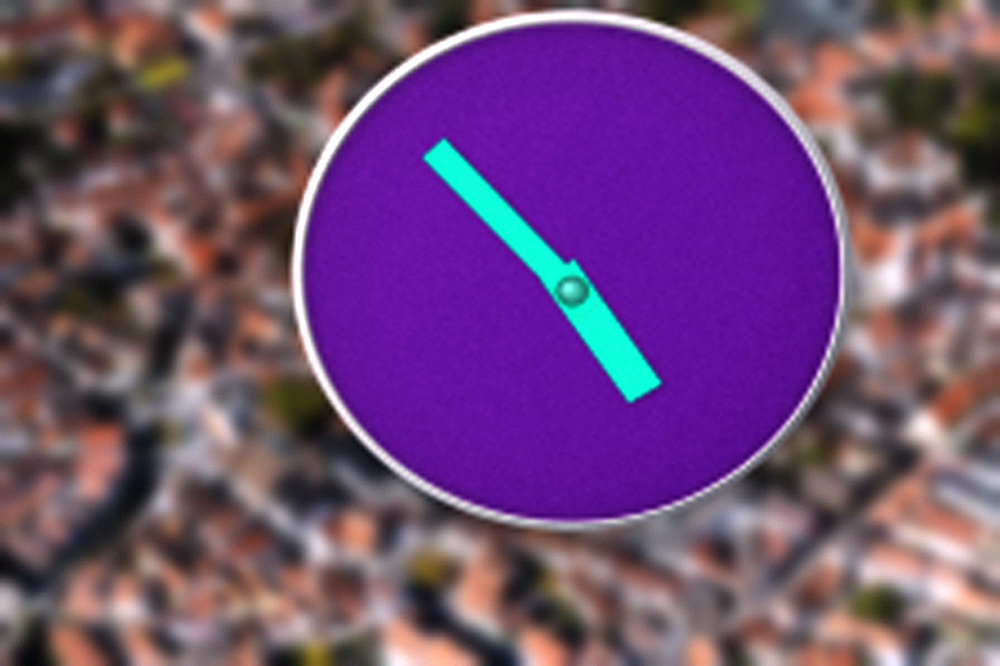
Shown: 4:53
